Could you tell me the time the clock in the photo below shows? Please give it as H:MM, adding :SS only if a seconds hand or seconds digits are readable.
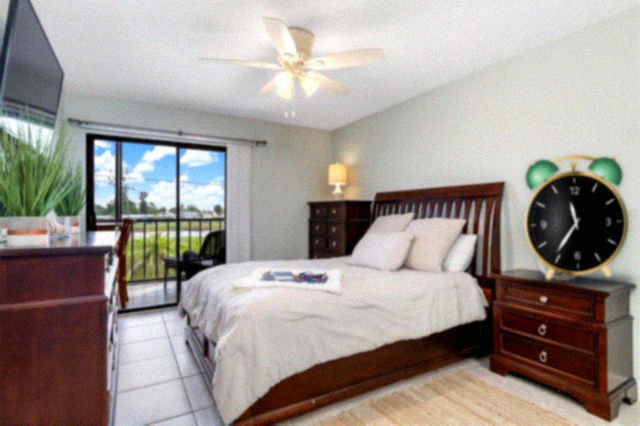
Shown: 11:36
